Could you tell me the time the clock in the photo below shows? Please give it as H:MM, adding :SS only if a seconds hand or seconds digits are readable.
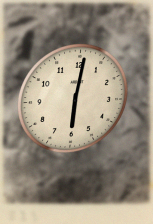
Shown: 6:01
